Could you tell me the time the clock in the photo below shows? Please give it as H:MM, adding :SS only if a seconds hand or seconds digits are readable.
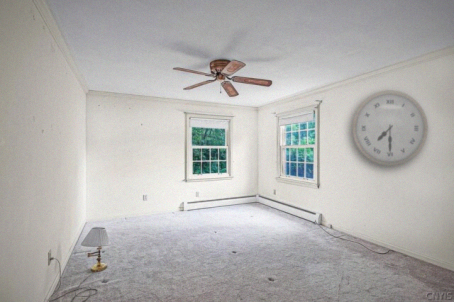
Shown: 7:30
